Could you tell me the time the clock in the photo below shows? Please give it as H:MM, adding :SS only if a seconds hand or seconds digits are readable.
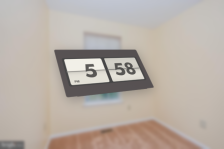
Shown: 5:58
